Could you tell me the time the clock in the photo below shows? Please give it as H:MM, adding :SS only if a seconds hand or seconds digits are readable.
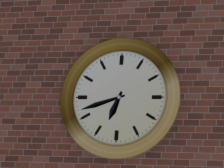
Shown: 6:42
